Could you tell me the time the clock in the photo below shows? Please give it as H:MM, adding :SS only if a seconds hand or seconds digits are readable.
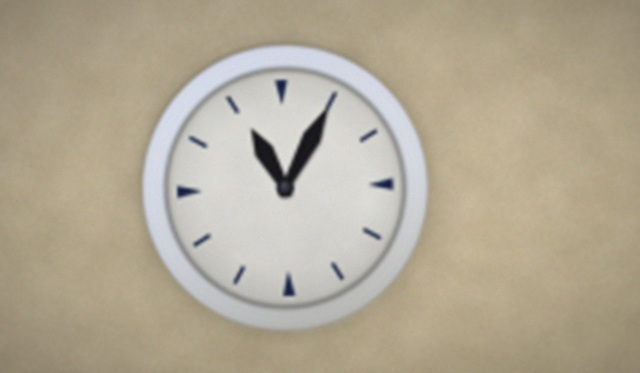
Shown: 11:05
